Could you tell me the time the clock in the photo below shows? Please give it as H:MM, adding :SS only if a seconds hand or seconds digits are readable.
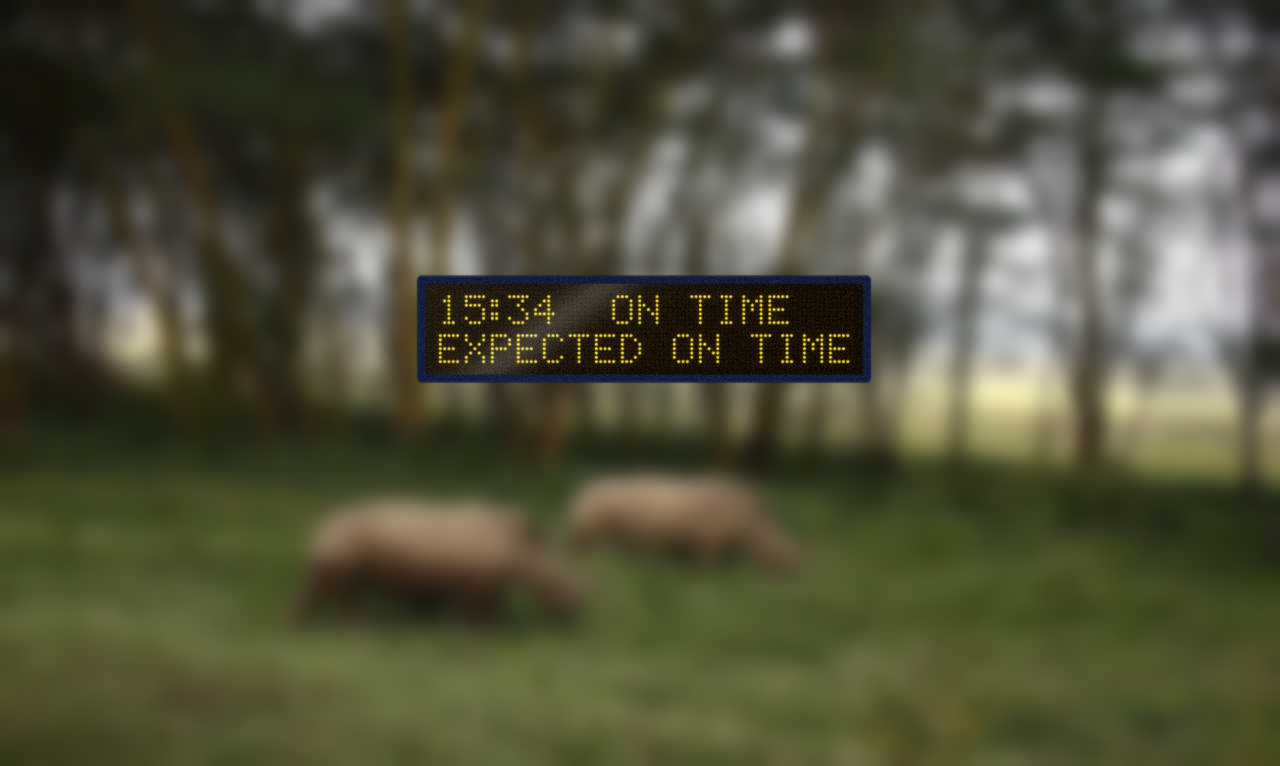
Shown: 15:34
